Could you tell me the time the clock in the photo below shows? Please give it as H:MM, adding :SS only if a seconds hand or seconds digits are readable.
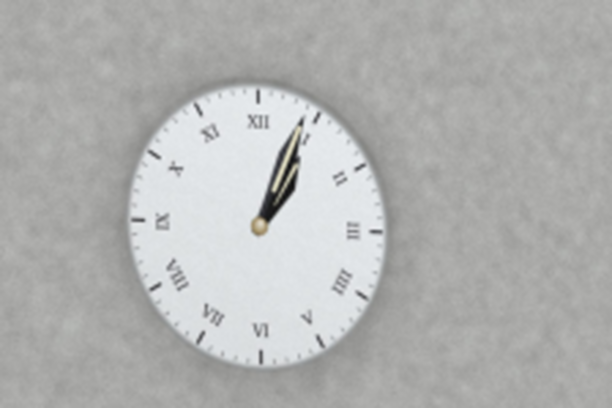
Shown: 1:04
